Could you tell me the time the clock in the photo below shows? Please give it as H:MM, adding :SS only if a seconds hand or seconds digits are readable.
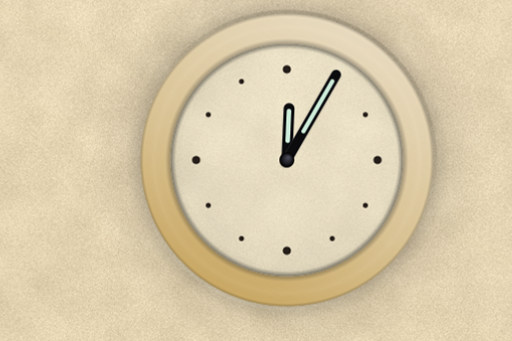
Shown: 12:05
